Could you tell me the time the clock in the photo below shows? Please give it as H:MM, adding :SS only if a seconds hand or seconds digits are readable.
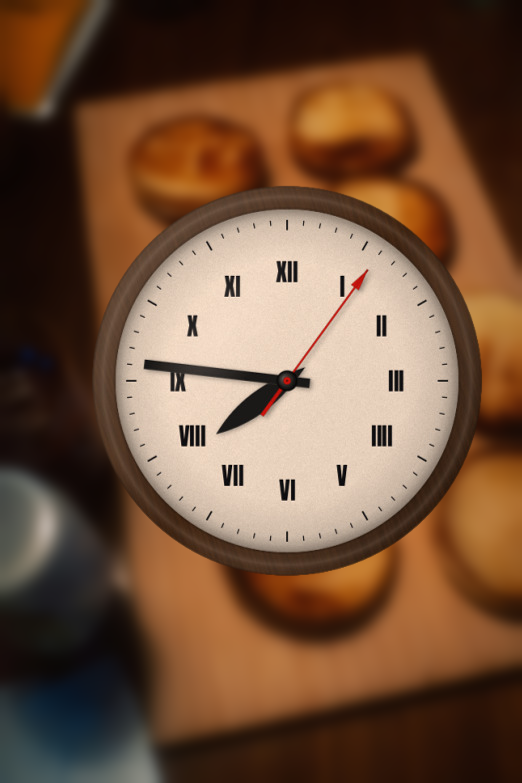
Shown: 7:46:06
